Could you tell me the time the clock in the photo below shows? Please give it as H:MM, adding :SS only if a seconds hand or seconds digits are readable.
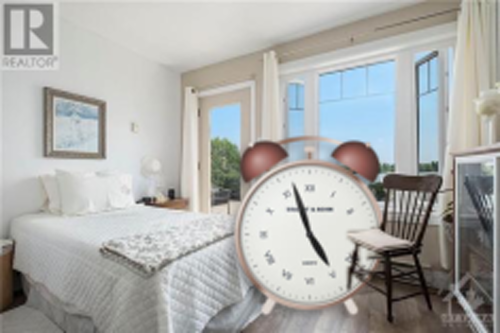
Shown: 4:57
